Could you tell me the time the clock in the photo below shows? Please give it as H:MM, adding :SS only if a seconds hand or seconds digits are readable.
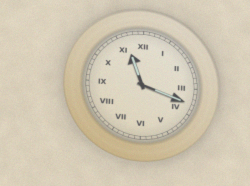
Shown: 11:18
